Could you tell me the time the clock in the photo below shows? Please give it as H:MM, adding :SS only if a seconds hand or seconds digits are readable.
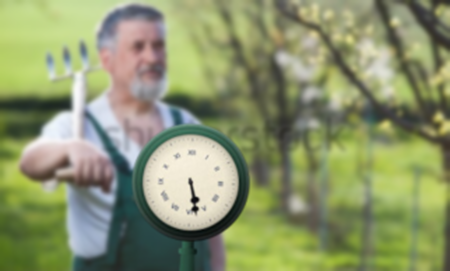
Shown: 5:28
